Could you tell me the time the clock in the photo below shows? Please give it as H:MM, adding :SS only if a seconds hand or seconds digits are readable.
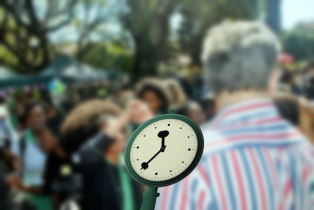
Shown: 11:36
